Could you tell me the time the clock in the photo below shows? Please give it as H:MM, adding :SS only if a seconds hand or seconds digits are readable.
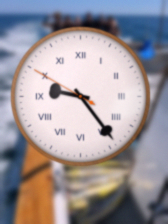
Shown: 9:23:50
